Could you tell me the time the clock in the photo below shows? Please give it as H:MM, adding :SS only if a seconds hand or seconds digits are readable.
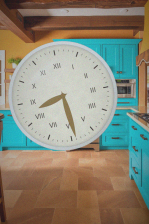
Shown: 8:29
